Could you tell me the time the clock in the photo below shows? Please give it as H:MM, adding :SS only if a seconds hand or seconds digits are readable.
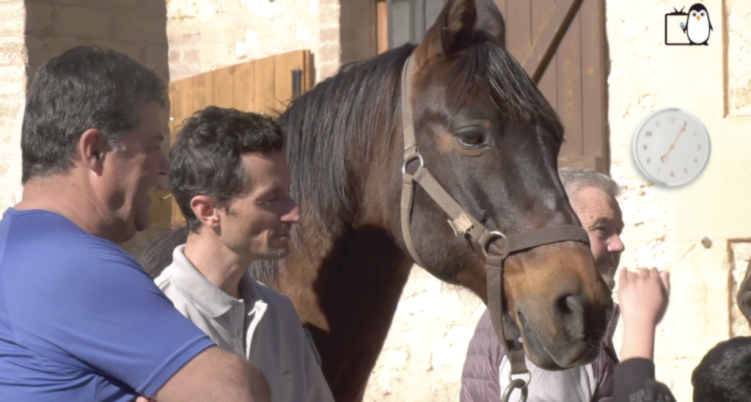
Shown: 7:05
